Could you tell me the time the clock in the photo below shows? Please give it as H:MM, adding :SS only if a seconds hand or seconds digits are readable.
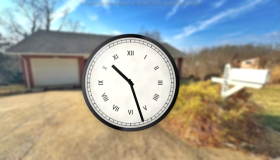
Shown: 10:27
